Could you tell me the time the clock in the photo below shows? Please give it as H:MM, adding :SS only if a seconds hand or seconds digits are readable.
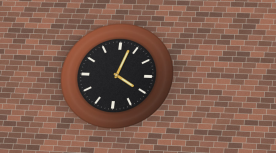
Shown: 4:03
